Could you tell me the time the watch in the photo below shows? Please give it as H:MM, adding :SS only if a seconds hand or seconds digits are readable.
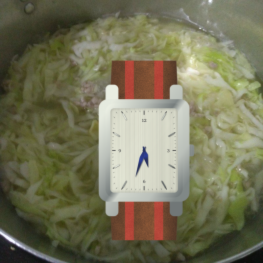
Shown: 5:33
